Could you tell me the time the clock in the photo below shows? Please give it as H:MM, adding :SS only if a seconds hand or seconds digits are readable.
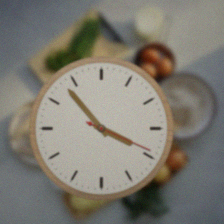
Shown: 3:53:19
